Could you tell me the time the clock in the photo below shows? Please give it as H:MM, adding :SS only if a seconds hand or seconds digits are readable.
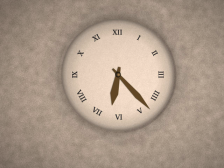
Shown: 6:23
